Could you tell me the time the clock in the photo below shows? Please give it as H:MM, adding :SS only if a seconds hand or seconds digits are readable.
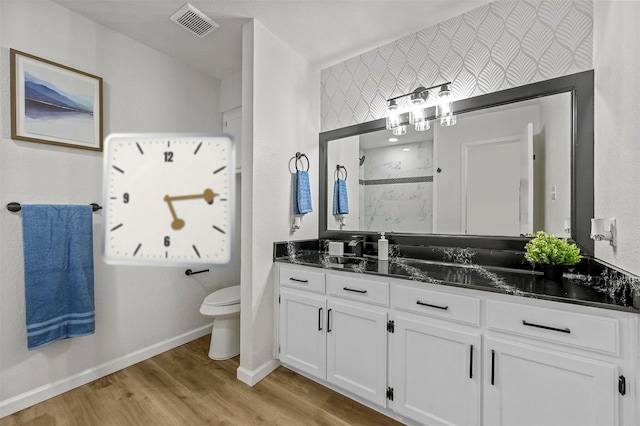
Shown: 5:14
